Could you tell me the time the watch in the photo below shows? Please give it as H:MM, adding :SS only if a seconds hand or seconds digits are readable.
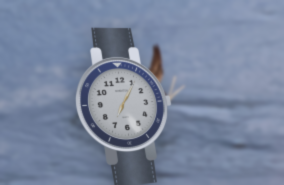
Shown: 7:06
